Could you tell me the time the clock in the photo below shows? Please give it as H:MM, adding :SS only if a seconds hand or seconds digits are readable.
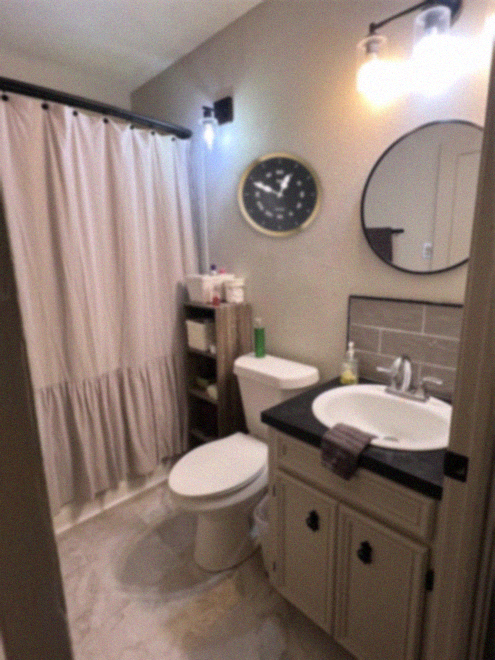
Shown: 12:49
